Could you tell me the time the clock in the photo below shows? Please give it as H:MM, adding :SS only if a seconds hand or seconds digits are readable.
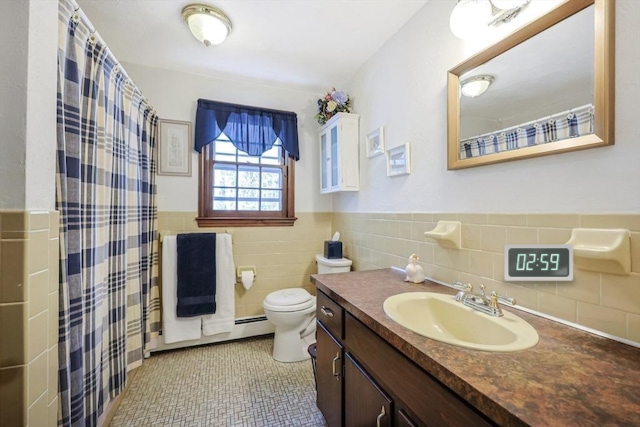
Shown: 2:59
